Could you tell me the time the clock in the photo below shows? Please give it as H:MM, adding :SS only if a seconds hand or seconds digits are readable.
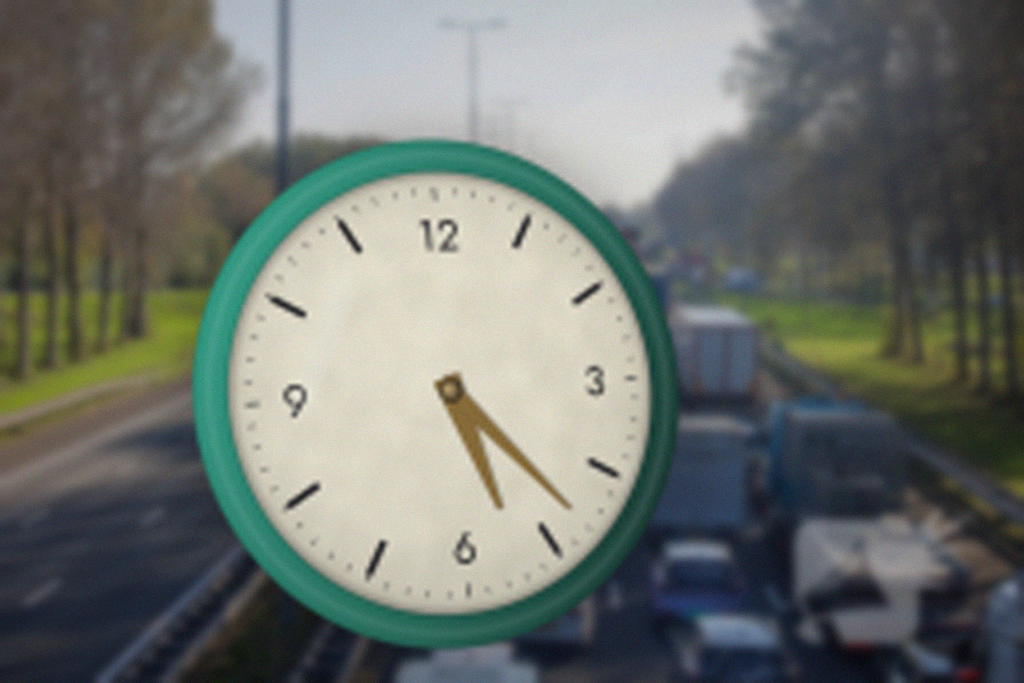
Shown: 5:23
